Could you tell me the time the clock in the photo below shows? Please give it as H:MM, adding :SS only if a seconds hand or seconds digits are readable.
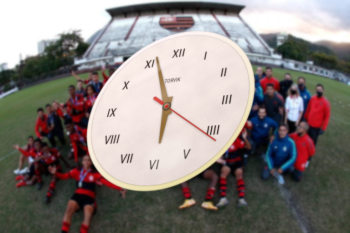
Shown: 5:56:21
